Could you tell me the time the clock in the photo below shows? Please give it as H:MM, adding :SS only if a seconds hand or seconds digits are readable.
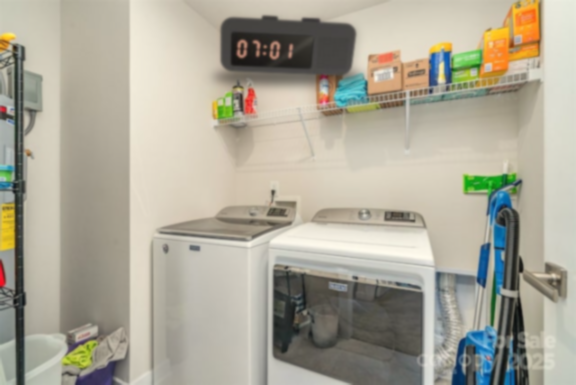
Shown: 7:01
